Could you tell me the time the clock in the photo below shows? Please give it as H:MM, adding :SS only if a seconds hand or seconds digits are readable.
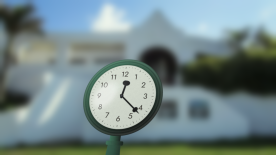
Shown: 12:22
